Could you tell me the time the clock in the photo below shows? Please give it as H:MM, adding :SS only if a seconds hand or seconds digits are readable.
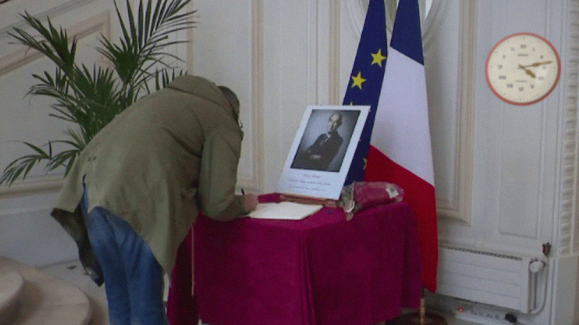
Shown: 4:13
